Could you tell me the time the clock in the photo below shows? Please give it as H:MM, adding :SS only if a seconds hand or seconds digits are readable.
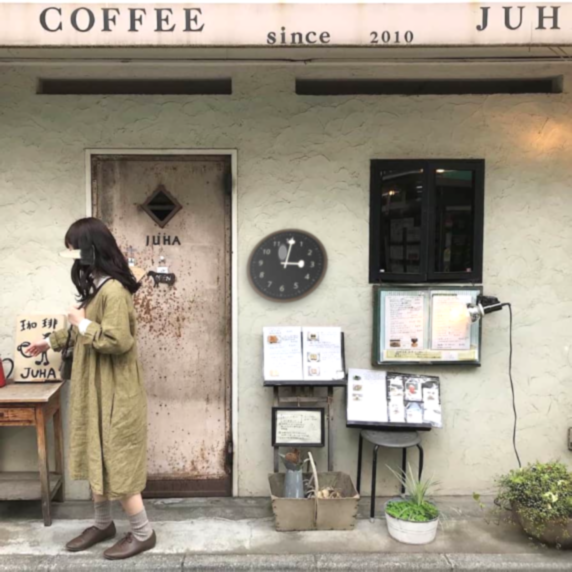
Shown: 3:01
